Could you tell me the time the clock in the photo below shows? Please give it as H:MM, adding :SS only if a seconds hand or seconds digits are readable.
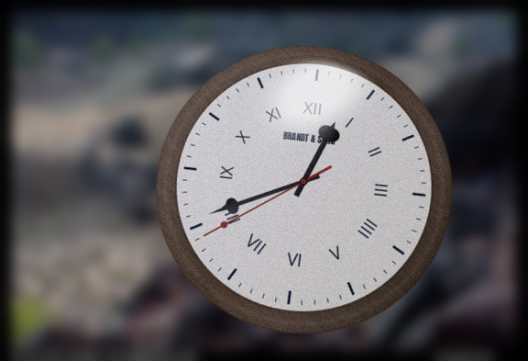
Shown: 12:40:39
